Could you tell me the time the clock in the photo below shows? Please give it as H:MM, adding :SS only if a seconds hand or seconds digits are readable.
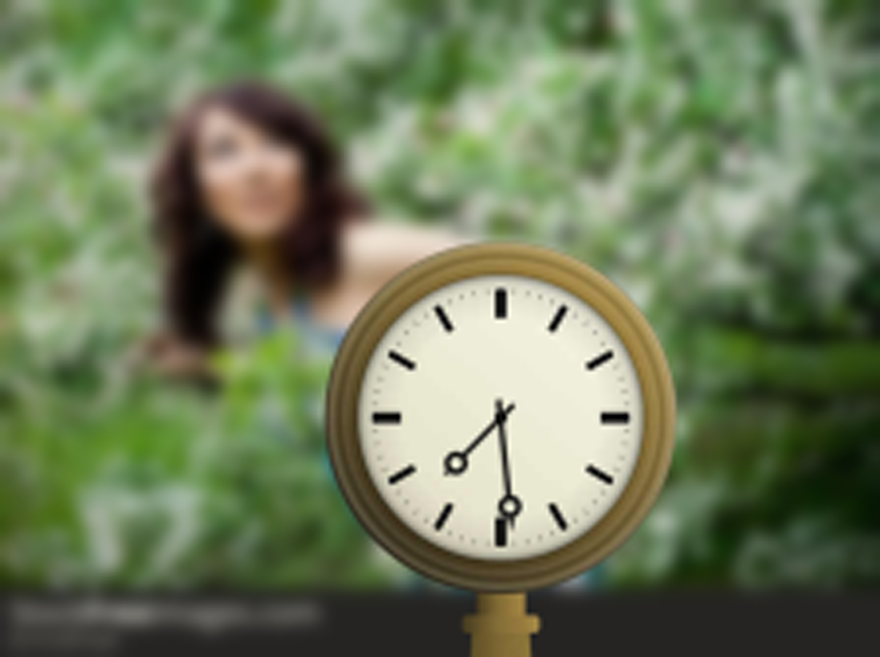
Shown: 7:29
